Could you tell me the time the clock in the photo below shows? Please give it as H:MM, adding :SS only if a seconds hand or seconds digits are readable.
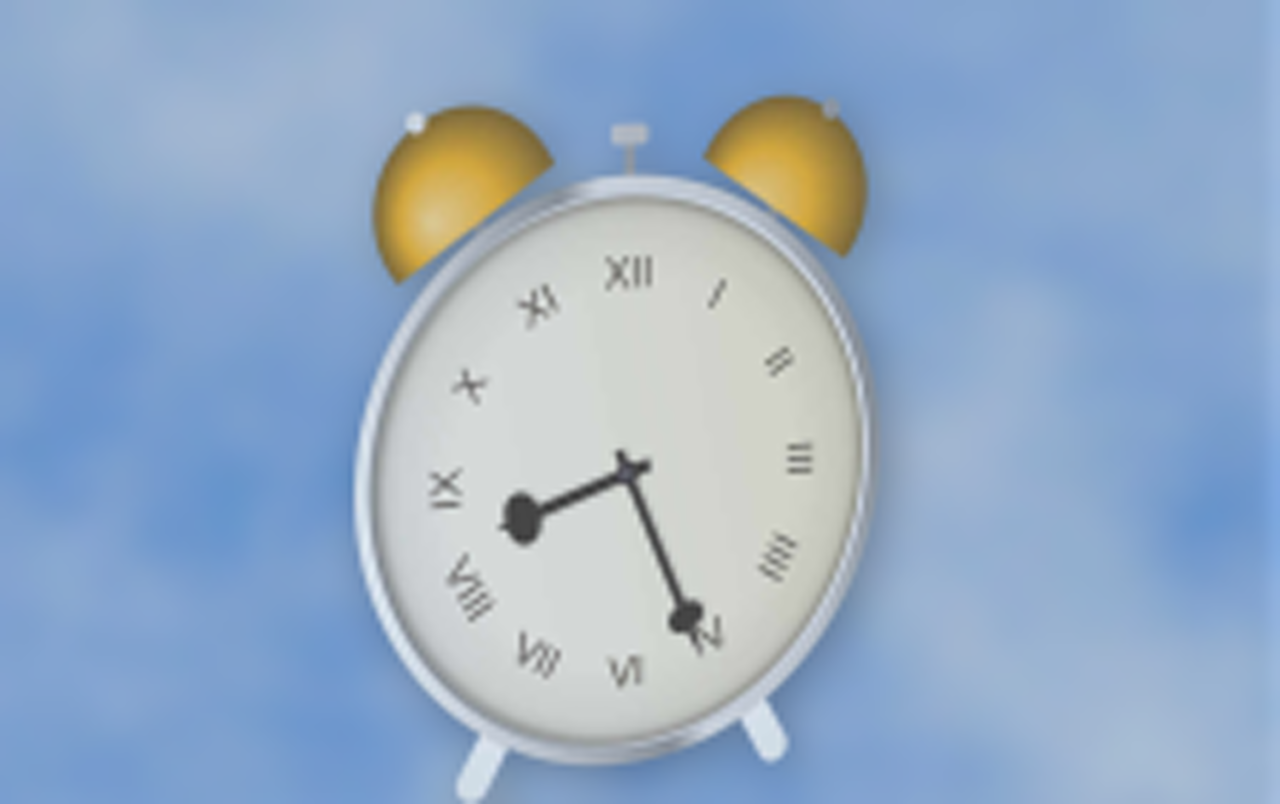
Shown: 8:26
